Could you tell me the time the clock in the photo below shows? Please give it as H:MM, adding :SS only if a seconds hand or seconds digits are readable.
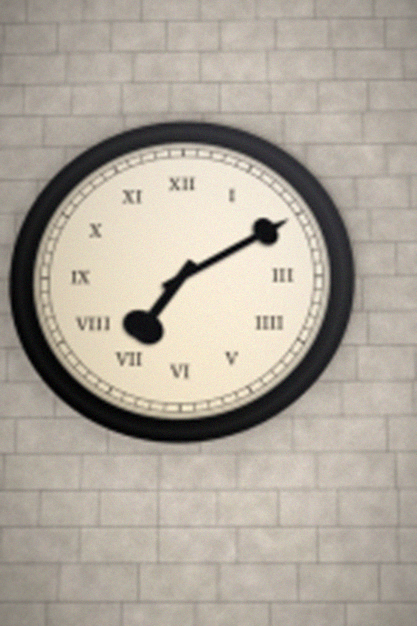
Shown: 7:10
